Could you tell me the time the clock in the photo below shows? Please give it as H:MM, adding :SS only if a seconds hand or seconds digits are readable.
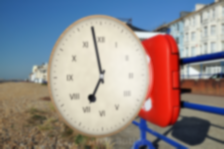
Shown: 6:58
